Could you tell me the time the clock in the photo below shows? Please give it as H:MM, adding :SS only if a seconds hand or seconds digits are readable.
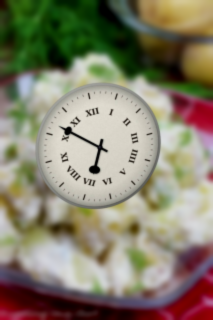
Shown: 6:52
